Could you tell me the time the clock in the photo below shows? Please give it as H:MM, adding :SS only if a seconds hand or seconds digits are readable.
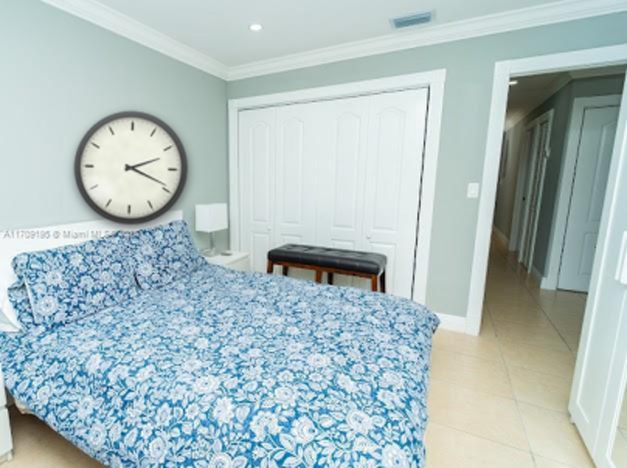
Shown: 2:19
